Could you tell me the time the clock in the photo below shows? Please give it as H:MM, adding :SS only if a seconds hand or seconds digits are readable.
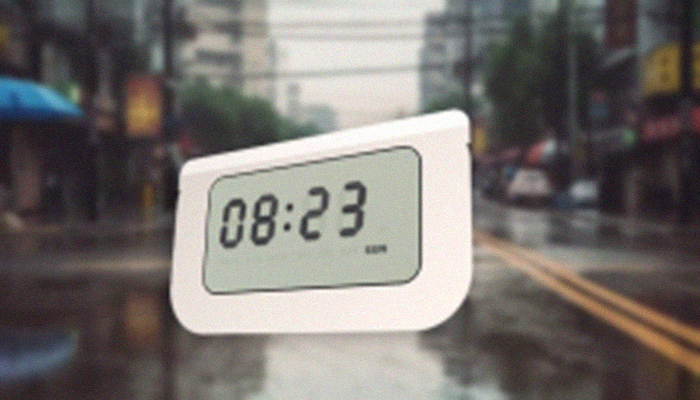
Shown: 8:23
